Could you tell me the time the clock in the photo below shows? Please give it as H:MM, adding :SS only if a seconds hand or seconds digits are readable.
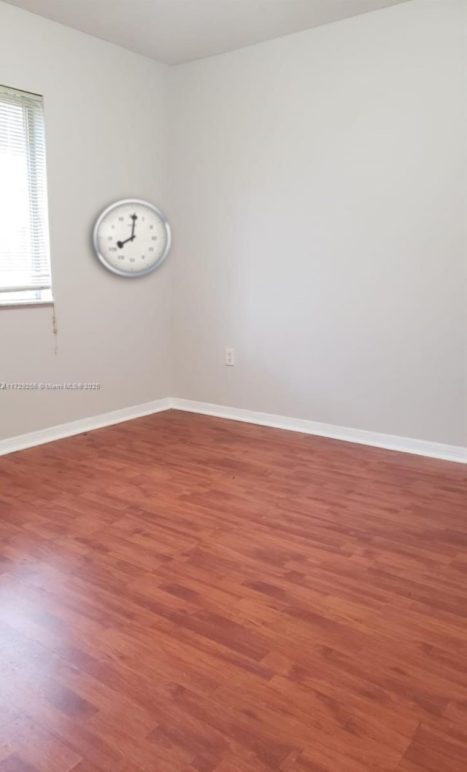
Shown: 8:01
